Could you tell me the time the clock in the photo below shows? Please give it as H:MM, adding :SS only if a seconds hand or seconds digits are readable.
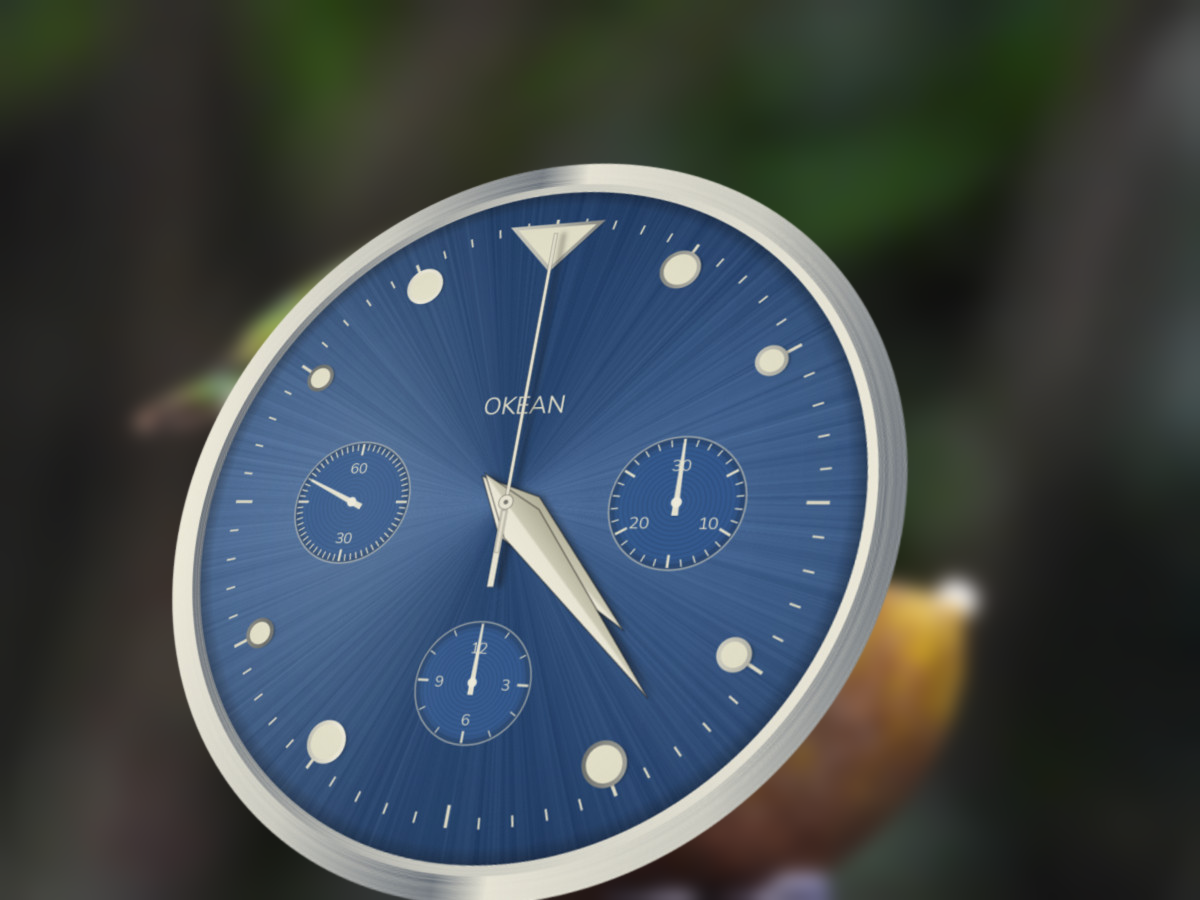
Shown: 4:22:49
